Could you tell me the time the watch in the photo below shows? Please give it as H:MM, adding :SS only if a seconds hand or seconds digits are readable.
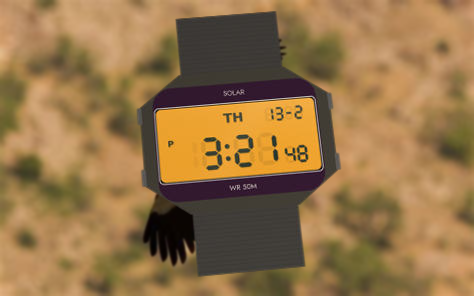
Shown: 3:21:48
